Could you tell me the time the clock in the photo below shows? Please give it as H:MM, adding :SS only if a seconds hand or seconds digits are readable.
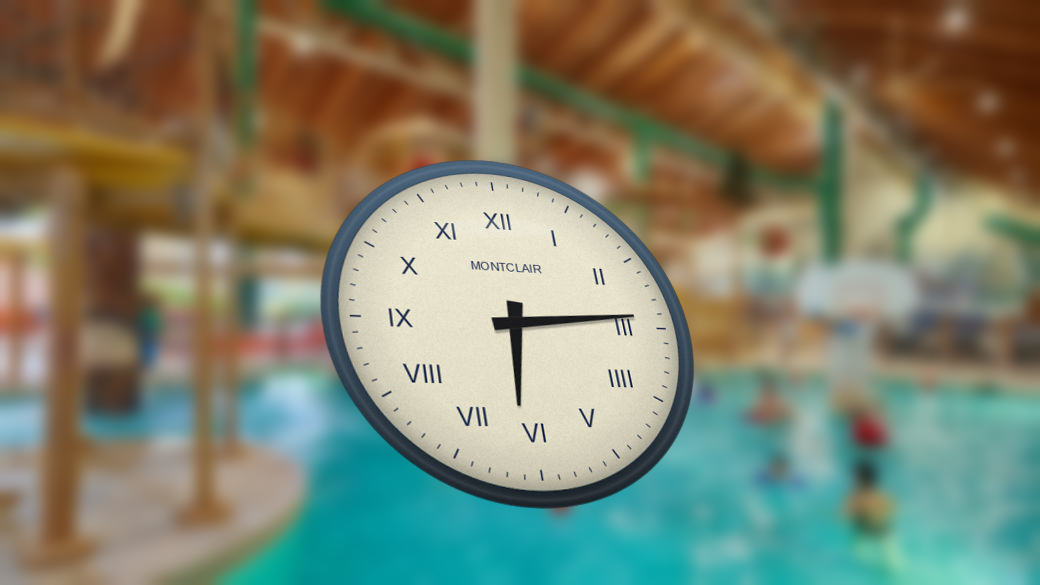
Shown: 6:14
